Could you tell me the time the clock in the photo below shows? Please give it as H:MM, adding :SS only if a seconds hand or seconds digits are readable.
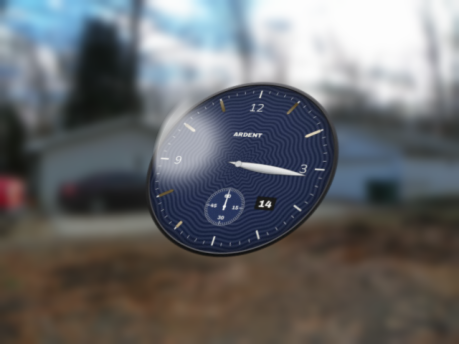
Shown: 3:16
